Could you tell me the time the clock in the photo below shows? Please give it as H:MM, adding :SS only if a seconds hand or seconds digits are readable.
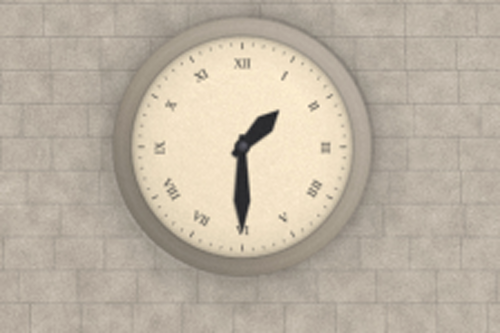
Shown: 1:30
